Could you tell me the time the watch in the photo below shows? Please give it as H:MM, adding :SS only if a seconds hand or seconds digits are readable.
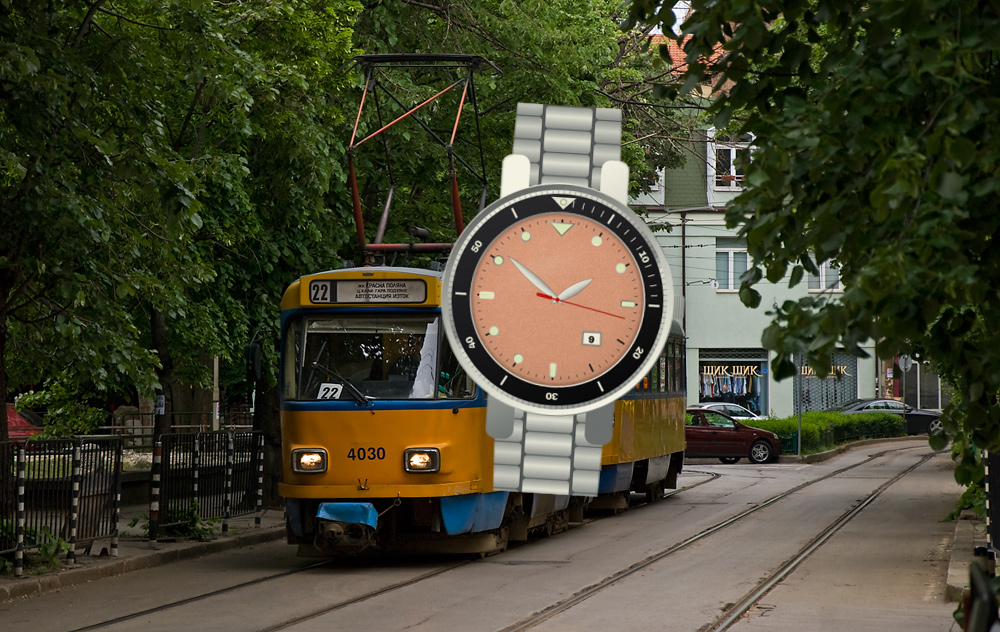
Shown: 1:51:17
